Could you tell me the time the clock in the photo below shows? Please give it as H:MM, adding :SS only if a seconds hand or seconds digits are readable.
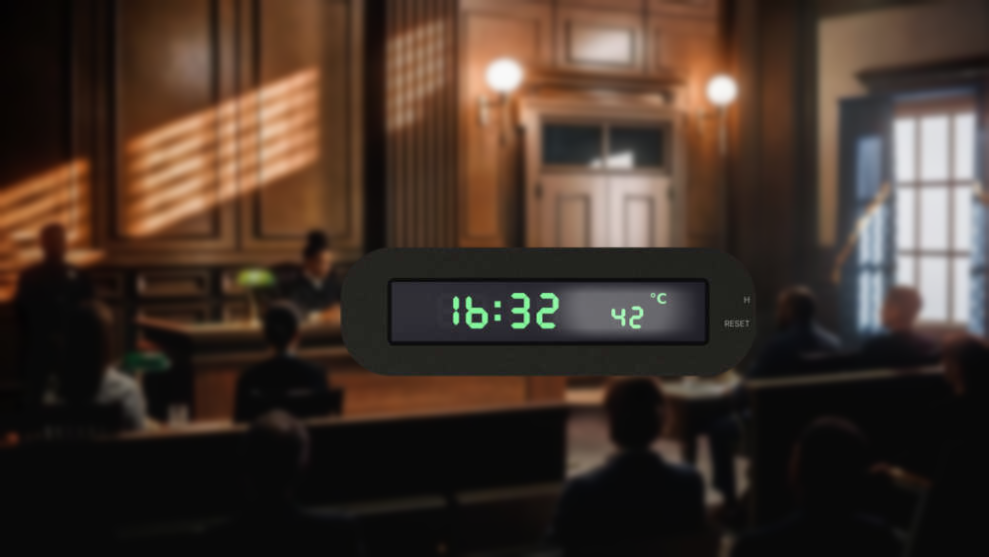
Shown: 16:32
